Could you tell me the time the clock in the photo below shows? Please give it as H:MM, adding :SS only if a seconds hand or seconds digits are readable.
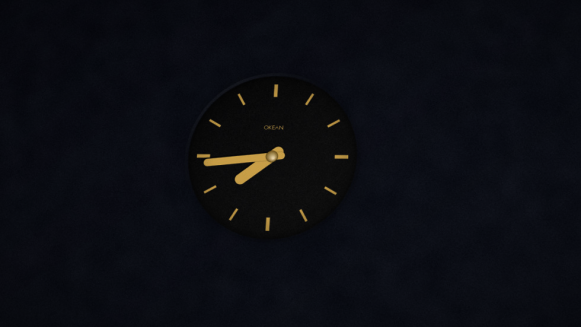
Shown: 7:44
